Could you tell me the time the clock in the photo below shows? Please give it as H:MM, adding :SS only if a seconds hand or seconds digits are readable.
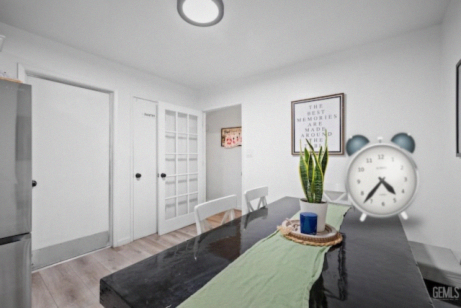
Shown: 4:37
